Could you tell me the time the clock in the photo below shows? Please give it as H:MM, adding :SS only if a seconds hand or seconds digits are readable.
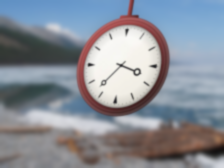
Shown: 3:37
